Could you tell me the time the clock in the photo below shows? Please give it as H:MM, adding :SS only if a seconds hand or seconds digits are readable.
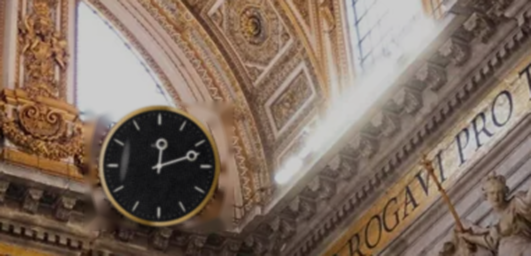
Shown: 12:12
